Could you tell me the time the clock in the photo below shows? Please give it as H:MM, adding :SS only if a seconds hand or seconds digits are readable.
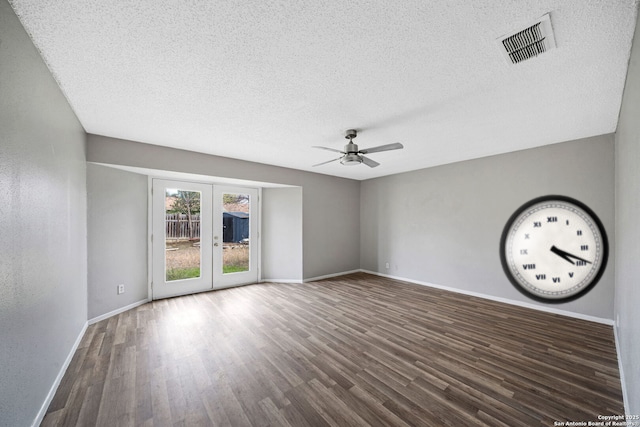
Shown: 4:19
